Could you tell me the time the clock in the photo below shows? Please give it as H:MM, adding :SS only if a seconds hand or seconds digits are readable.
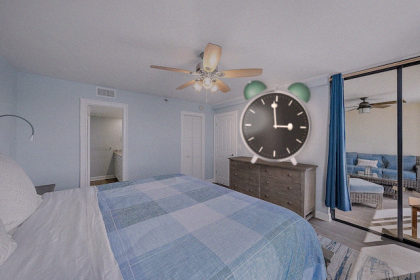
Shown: 2:59
